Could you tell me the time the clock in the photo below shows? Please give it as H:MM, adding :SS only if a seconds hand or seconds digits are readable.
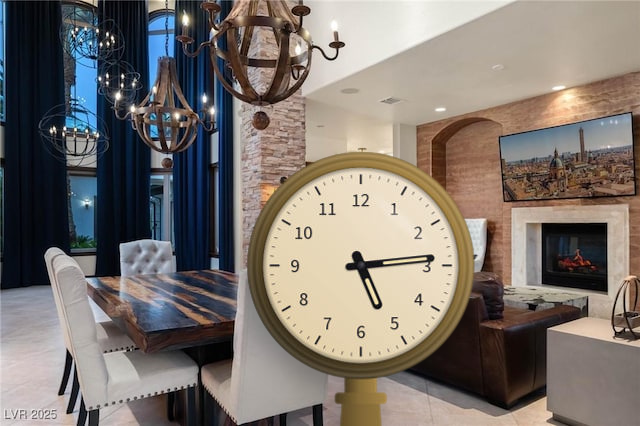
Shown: 5:14
